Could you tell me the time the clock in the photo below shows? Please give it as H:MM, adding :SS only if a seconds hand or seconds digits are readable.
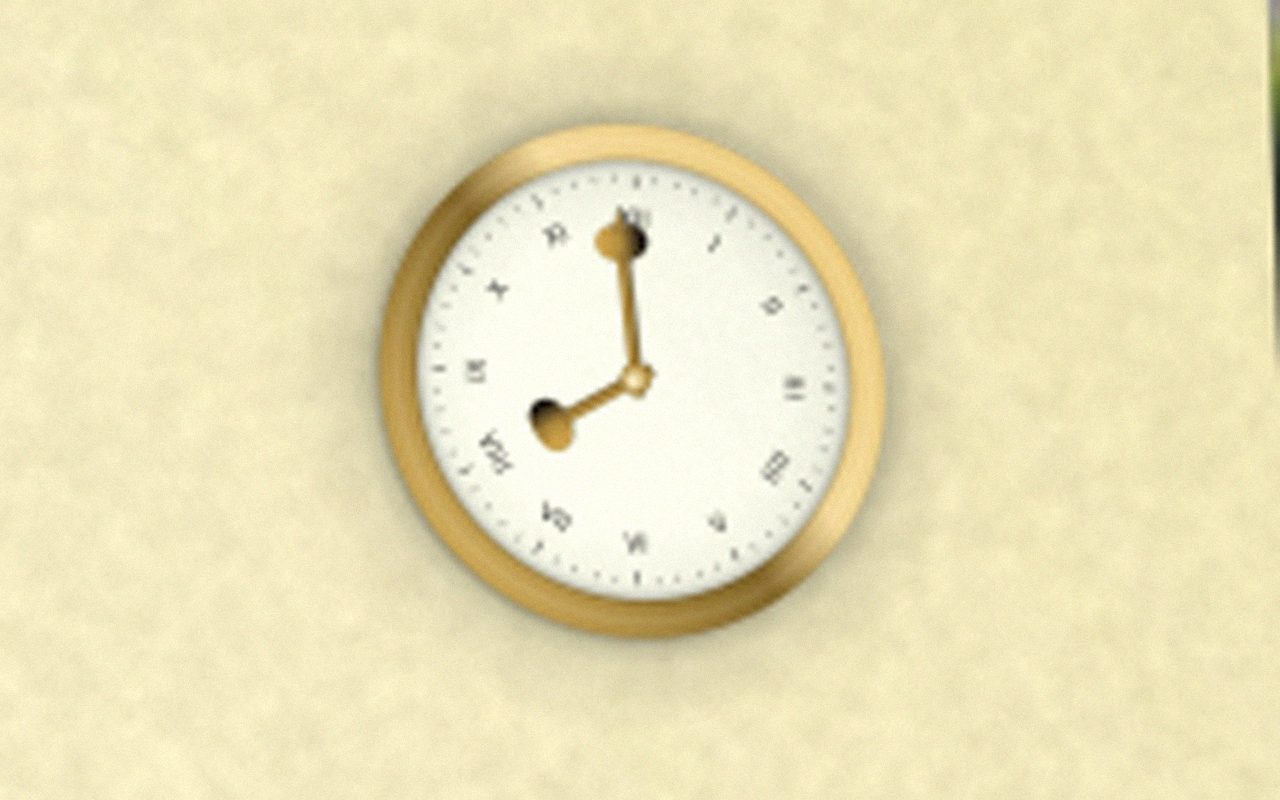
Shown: 7:59
